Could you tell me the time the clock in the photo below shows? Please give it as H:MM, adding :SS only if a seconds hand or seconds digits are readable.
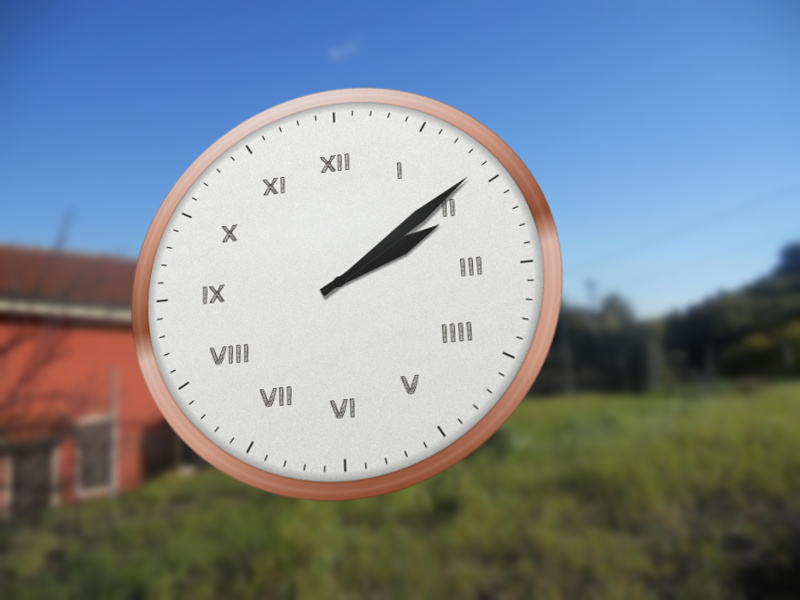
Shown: 2:09
